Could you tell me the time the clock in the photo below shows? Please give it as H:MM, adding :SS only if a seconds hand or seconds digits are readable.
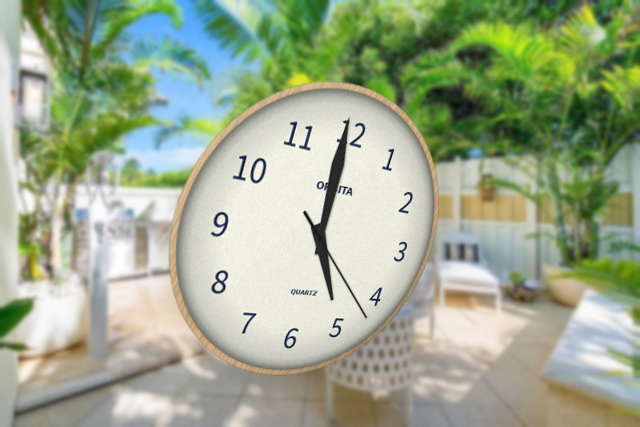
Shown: 4:59:22
